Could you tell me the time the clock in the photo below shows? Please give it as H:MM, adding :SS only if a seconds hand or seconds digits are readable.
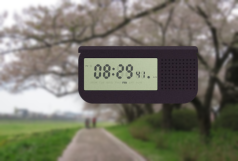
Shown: 8:29:41
